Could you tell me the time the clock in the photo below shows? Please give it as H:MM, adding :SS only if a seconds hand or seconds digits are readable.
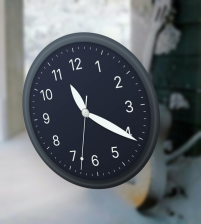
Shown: 11:20:33
